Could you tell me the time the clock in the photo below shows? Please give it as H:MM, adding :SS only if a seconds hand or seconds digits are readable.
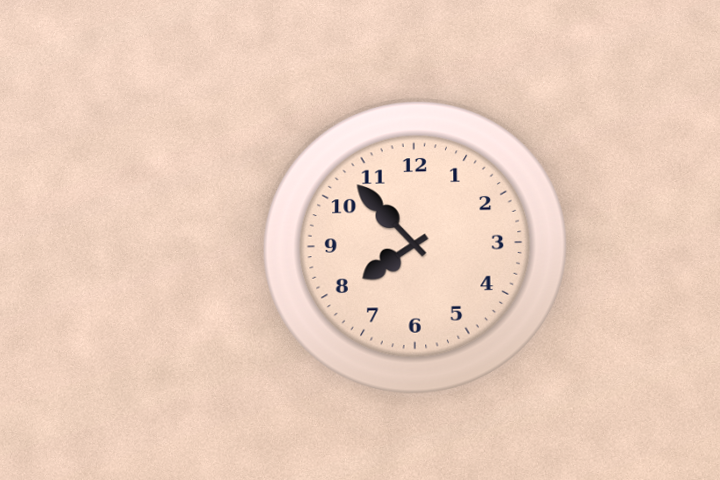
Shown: 7:53
